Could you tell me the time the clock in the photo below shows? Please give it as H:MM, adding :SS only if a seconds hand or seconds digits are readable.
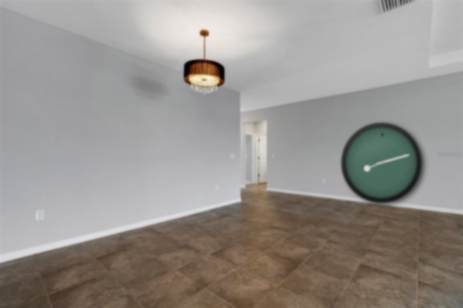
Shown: 8:12
